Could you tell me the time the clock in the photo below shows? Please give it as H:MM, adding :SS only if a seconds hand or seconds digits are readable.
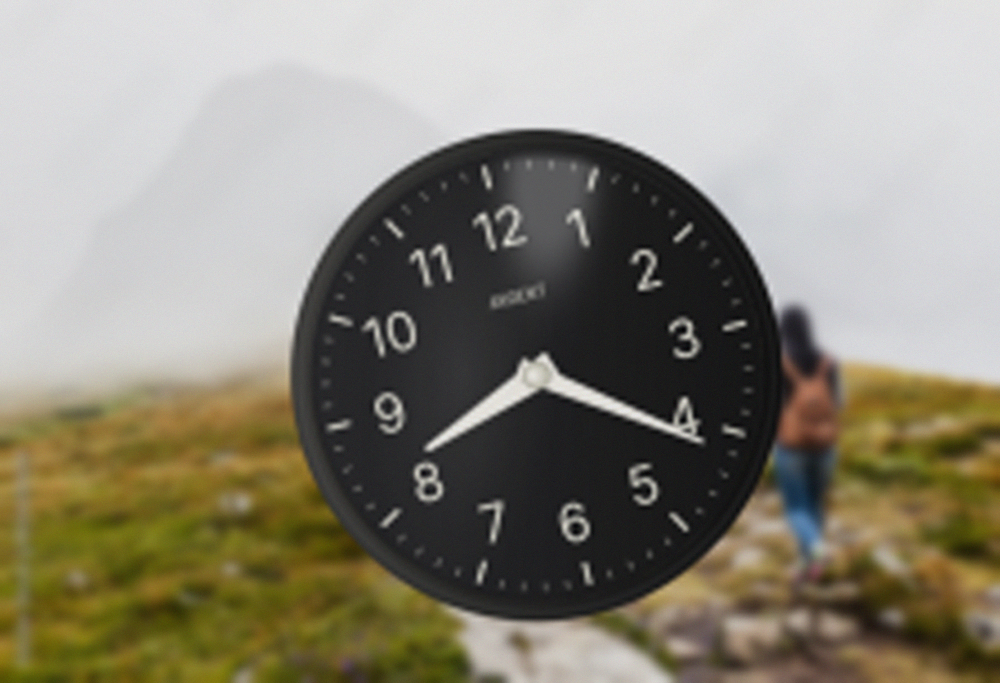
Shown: 8:21
